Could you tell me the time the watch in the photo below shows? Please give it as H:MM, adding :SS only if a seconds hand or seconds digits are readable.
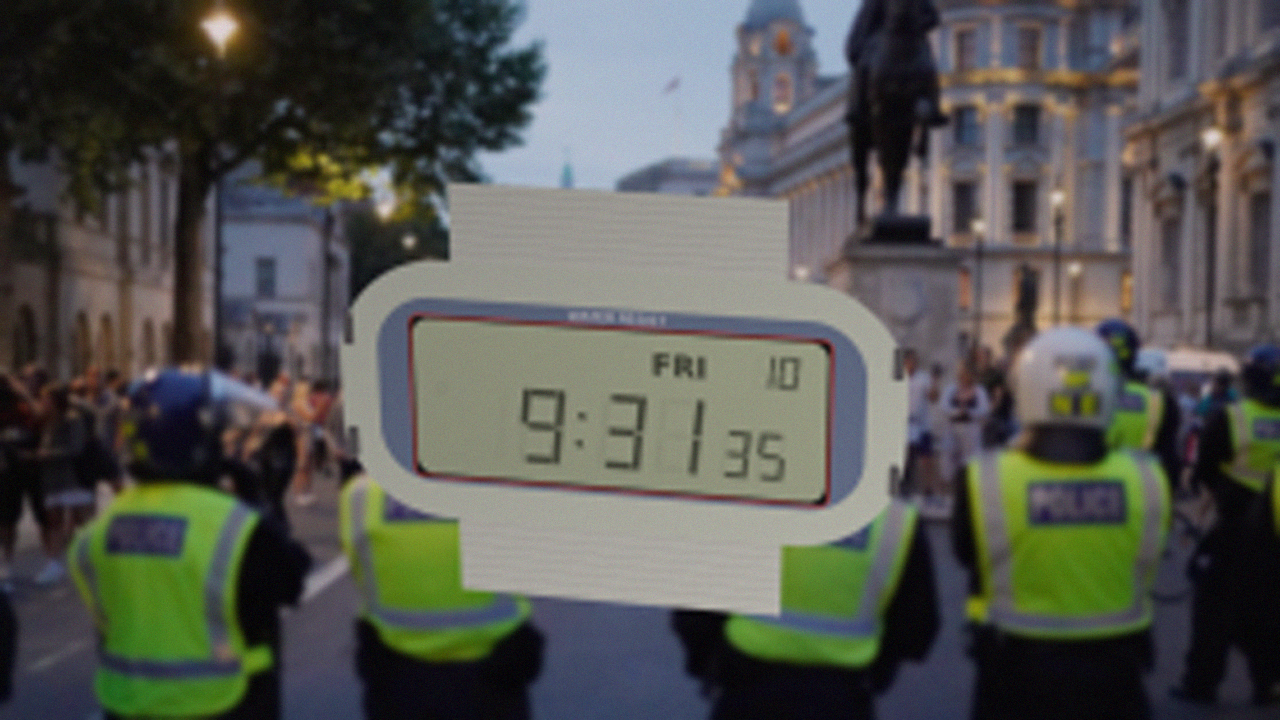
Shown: 9:31:35
